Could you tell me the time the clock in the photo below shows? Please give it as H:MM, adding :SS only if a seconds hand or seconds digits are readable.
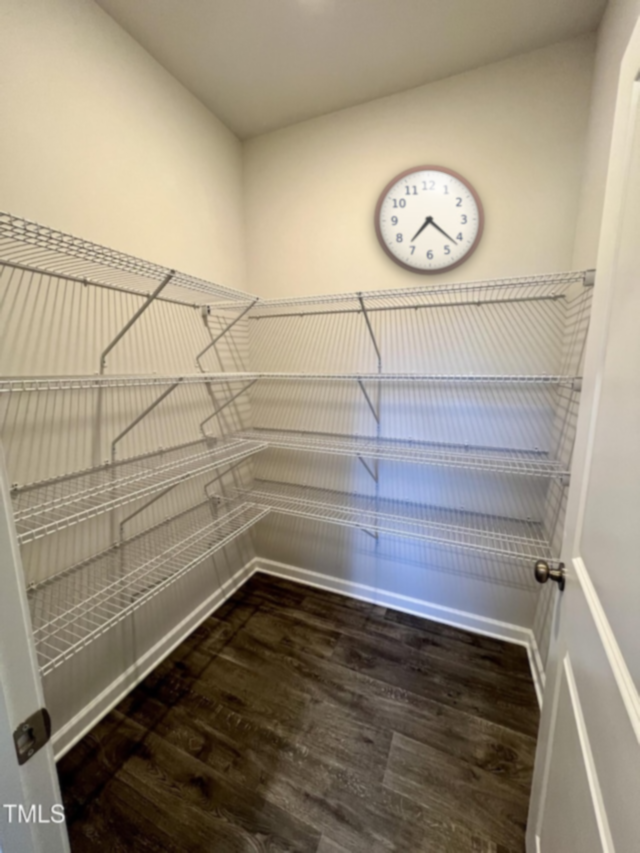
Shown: 7:22
